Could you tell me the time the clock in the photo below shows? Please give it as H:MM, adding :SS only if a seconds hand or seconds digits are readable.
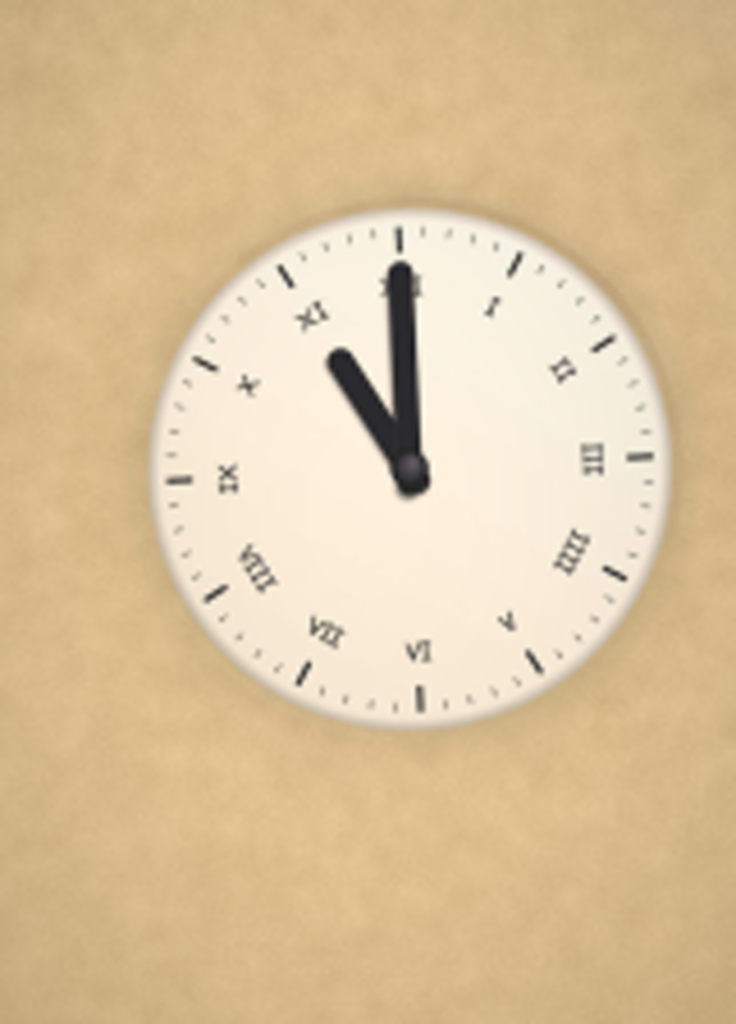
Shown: 11:00
